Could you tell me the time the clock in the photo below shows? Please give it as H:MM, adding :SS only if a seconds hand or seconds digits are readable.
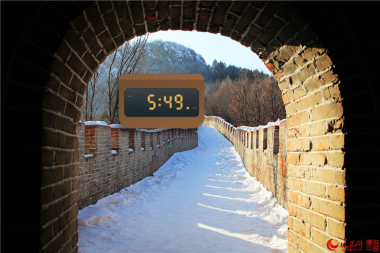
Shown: 5:49
